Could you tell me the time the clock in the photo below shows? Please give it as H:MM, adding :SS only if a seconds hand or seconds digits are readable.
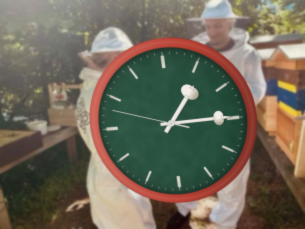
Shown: 1:14:48
